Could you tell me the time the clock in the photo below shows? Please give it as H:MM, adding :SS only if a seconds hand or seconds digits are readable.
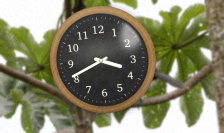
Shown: 3:41
